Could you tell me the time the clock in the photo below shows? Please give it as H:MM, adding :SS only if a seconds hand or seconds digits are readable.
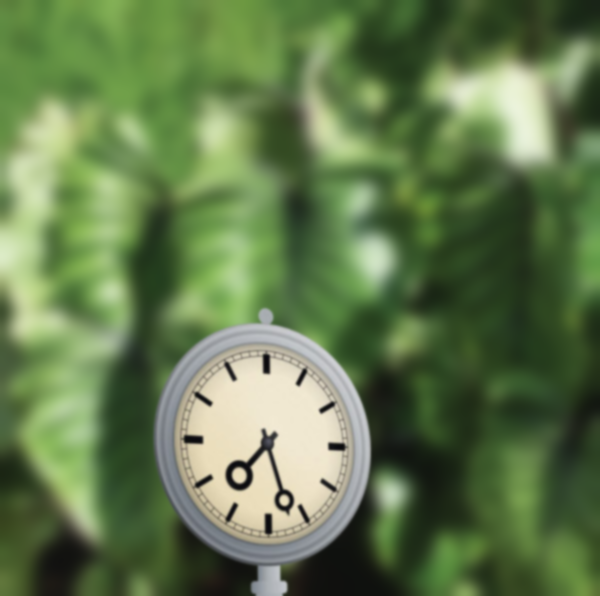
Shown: 7:27
